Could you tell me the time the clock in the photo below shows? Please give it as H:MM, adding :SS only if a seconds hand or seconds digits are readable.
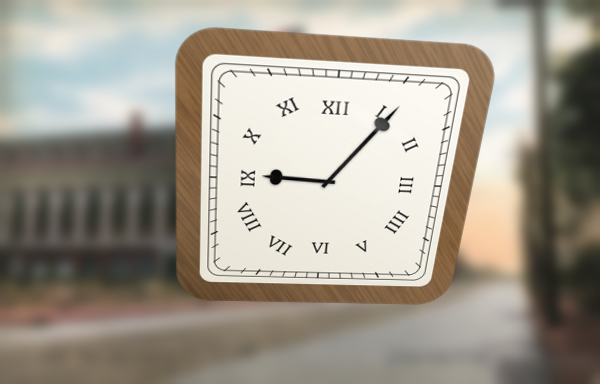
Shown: 9:06
